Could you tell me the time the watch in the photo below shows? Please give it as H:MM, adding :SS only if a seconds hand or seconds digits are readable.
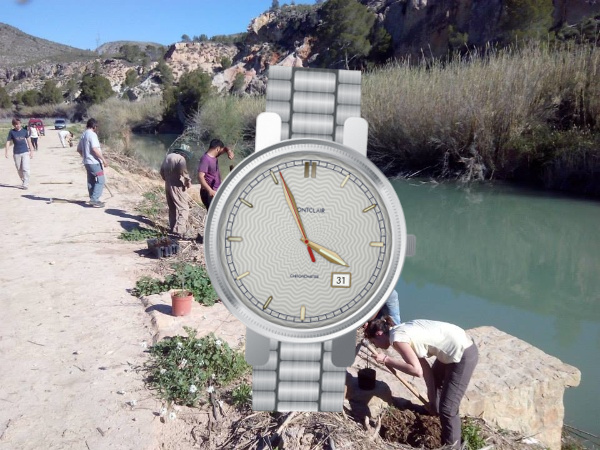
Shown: 3:55:56
